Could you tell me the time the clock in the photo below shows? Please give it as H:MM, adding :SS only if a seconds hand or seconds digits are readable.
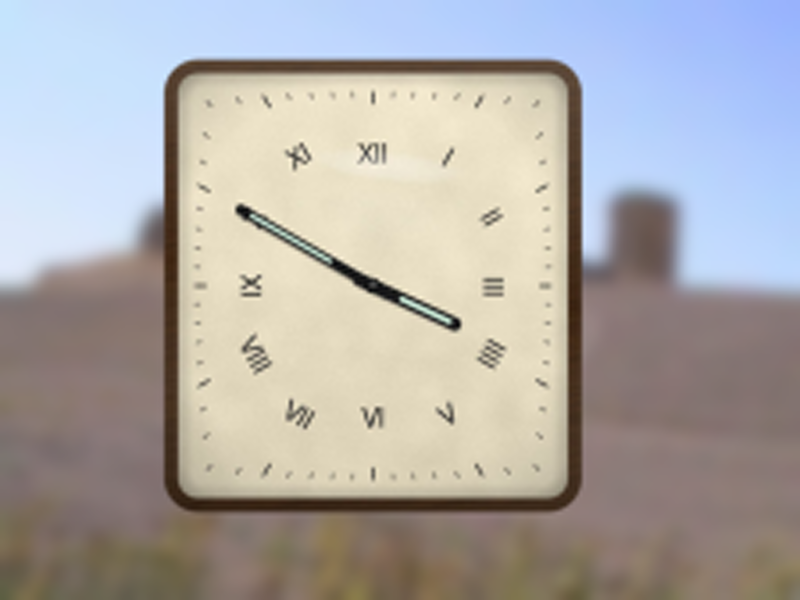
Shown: 3:50
